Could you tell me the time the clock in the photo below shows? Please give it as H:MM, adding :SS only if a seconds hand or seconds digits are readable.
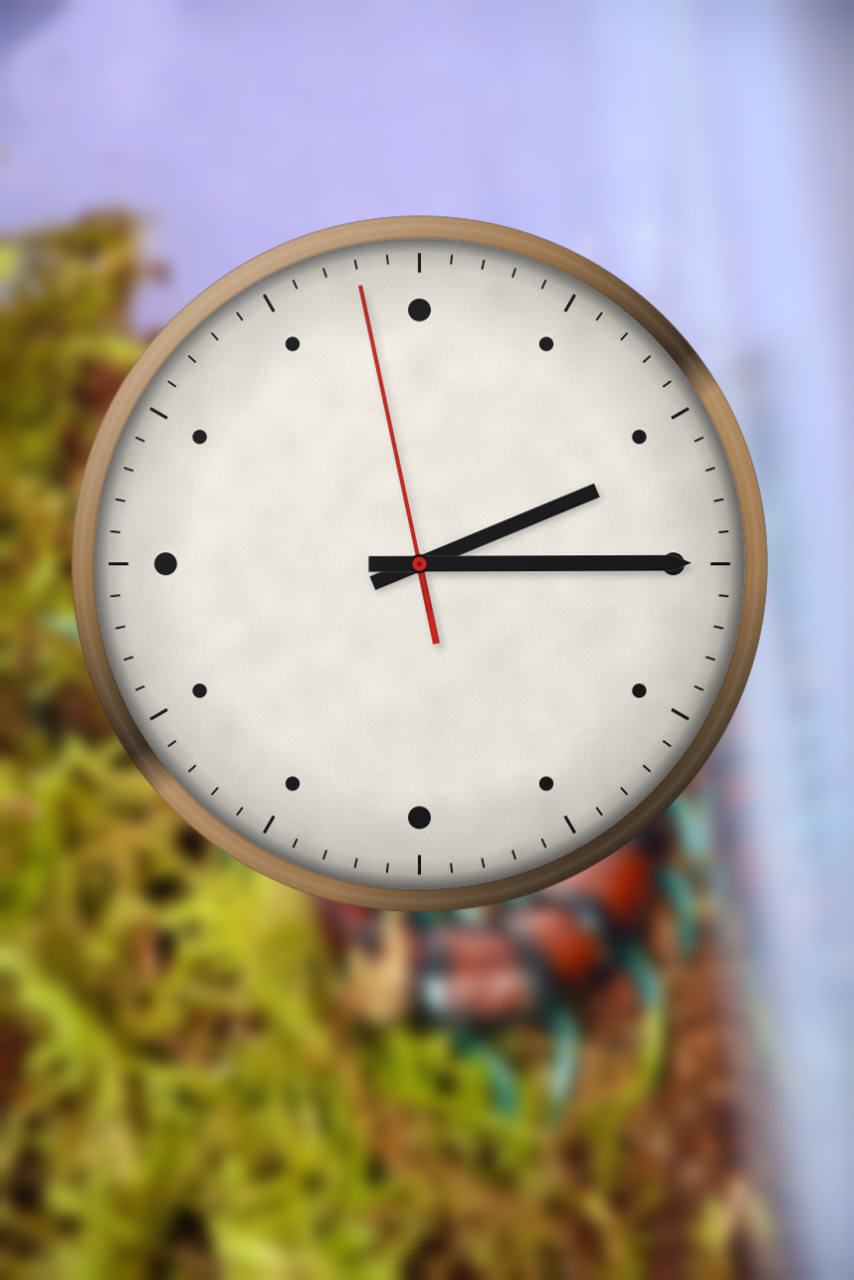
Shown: 2:14:58
